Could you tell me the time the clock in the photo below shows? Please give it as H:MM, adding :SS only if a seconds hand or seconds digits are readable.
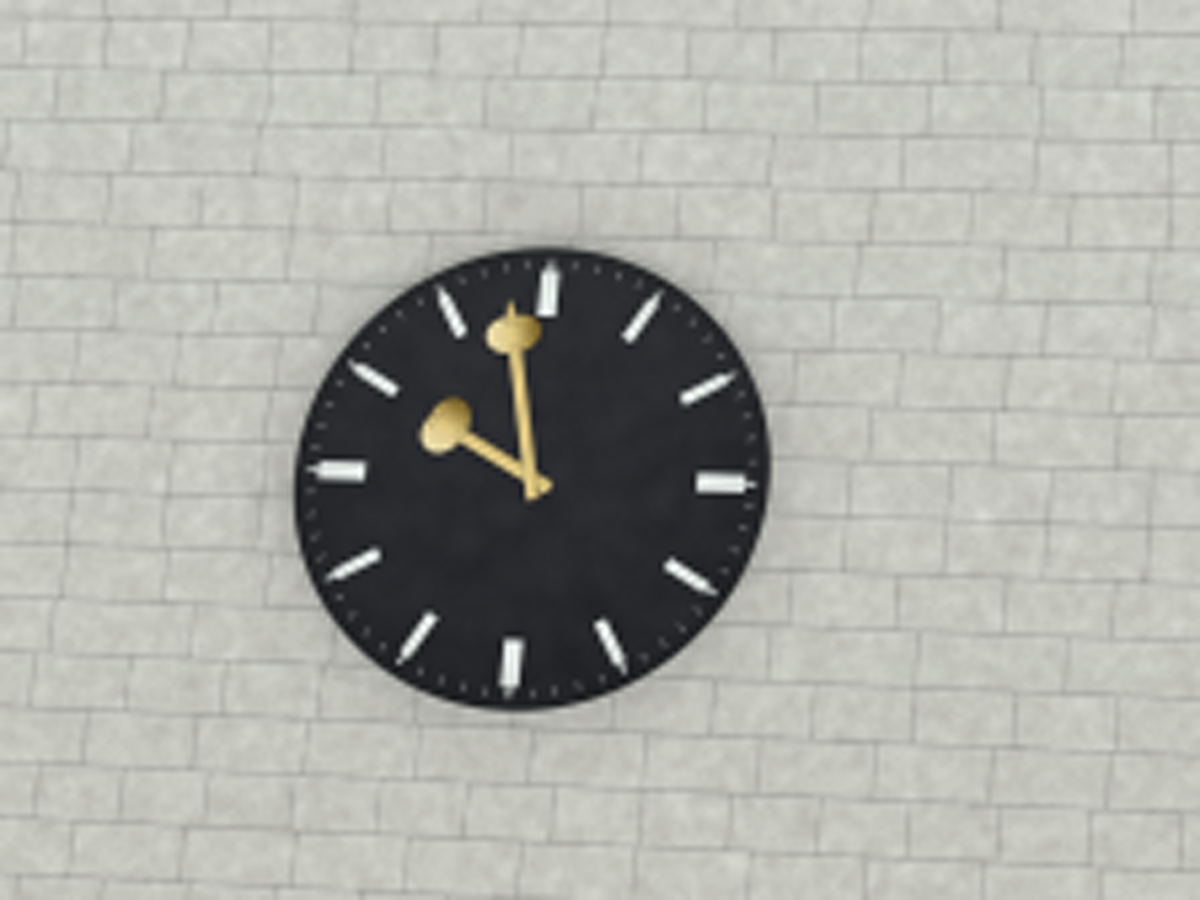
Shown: 9:58
